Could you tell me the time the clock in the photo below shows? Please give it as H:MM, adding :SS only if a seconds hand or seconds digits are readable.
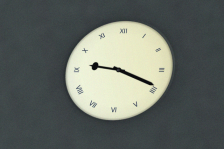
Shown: 9:19
